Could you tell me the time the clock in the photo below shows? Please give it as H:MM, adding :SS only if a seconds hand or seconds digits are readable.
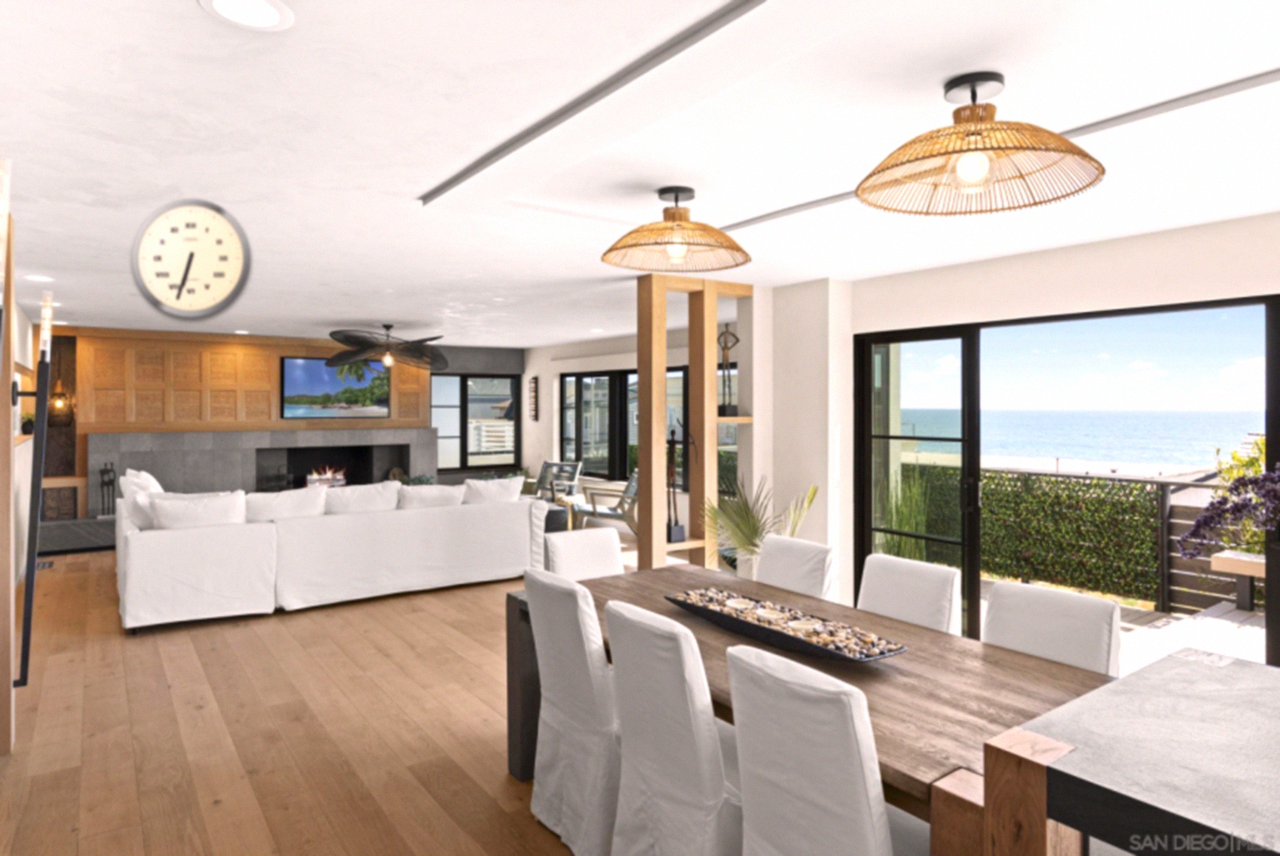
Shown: 6:33
